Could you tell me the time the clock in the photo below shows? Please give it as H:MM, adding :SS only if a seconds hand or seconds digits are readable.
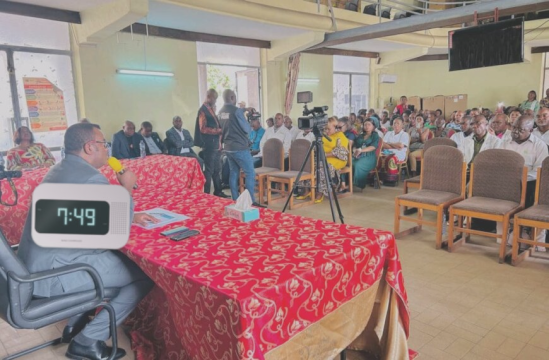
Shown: 7:49
